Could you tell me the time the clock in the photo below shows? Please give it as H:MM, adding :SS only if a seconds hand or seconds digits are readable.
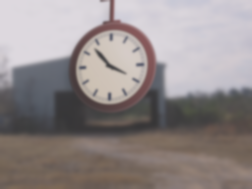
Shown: 3:53
